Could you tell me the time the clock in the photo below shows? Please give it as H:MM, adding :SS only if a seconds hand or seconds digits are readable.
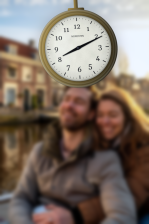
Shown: 8:11
